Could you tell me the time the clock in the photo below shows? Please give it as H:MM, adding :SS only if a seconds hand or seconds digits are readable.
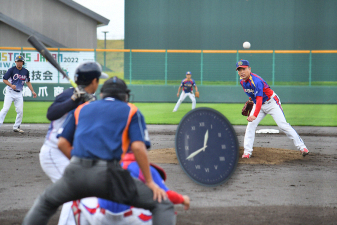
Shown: 12:41
